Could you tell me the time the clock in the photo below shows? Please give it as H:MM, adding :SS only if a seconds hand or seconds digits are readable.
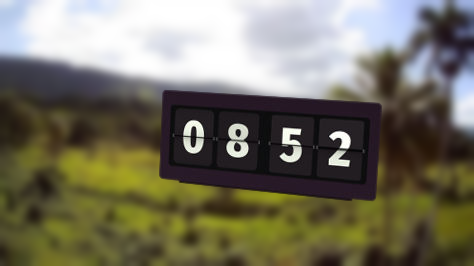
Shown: 8:52
